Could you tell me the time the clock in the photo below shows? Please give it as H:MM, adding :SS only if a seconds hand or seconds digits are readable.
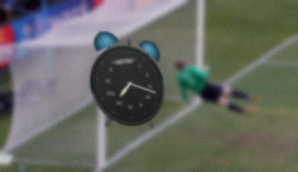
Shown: 7:17
